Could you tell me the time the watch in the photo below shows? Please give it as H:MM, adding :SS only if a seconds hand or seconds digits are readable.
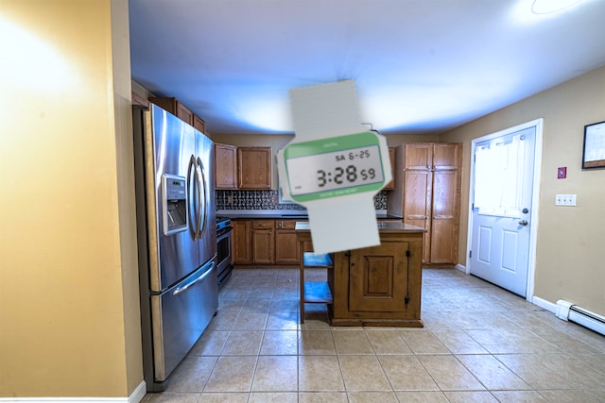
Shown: 3:28:59
